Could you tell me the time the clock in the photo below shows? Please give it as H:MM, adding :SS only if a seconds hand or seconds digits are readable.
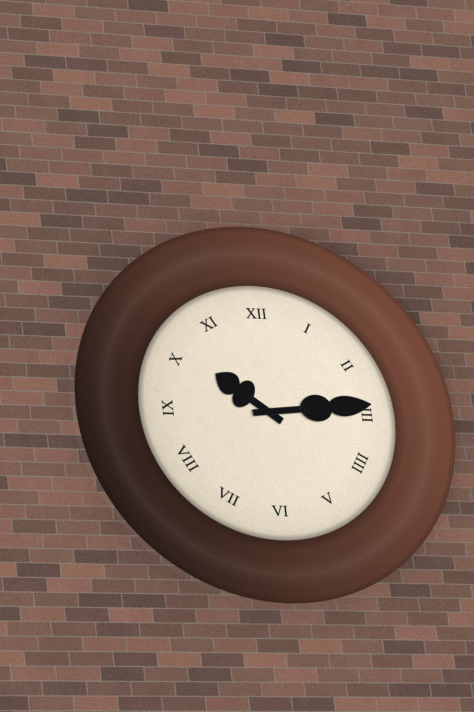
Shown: 10:14
